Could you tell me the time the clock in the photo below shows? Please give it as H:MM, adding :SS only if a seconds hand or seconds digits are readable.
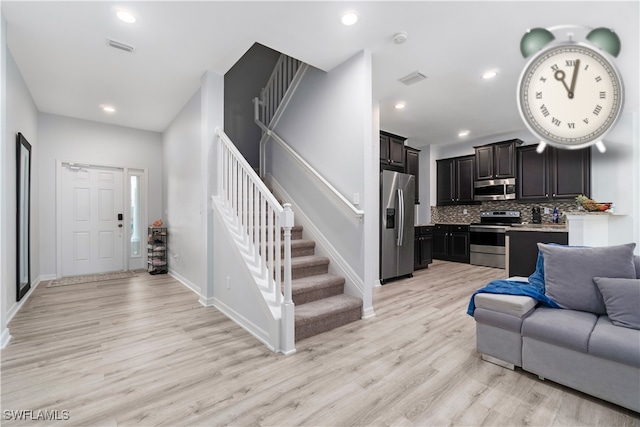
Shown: 11:02
